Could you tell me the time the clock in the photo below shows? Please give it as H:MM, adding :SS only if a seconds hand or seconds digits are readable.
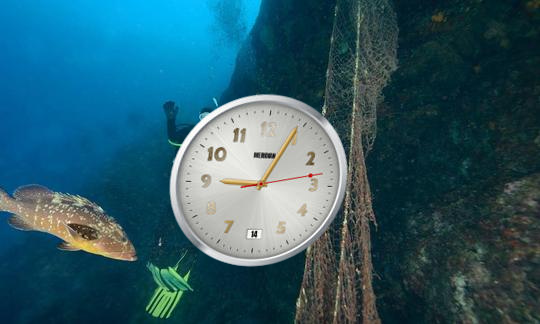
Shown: 9:04:13
